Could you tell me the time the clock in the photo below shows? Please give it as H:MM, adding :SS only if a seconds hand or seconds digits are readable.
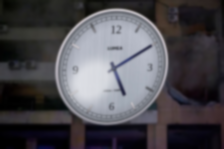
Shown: 5:10
